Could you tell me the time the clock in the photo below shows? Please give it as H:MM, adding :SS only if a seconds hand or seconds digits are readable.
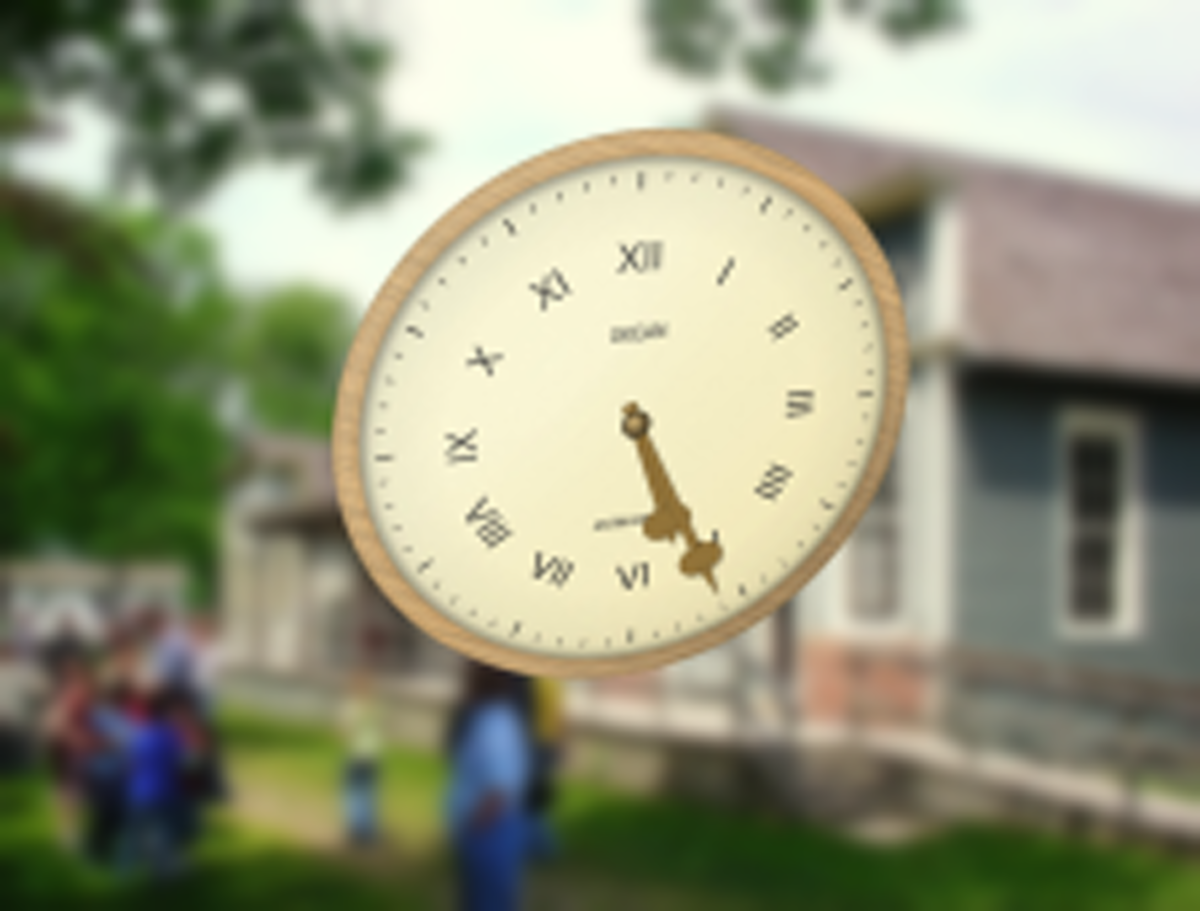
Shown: 5:26
